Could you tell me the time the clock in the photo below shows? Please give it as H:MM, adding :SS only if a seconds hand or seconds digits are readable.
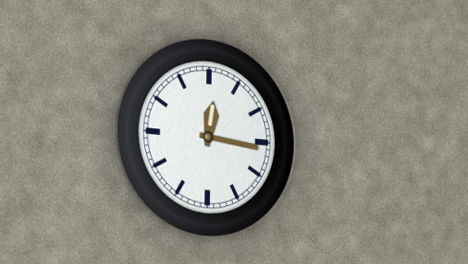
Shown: 12:16
